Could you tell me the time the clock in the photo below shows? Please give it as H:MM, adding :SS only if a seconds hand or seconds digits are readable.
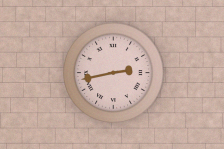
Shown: 2:43
